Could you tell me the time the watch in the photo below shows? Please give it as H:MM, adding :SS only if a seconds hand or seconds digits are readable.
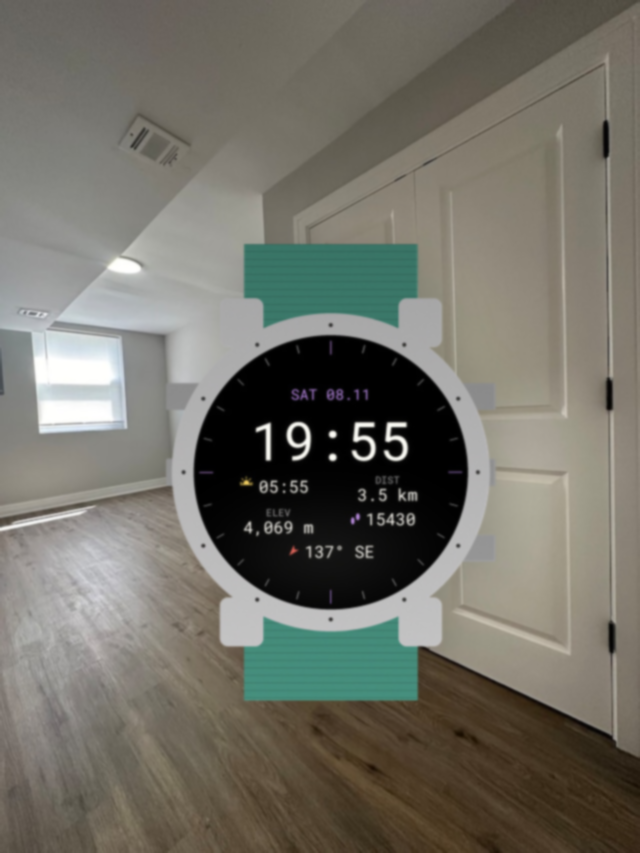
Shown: 19:55
